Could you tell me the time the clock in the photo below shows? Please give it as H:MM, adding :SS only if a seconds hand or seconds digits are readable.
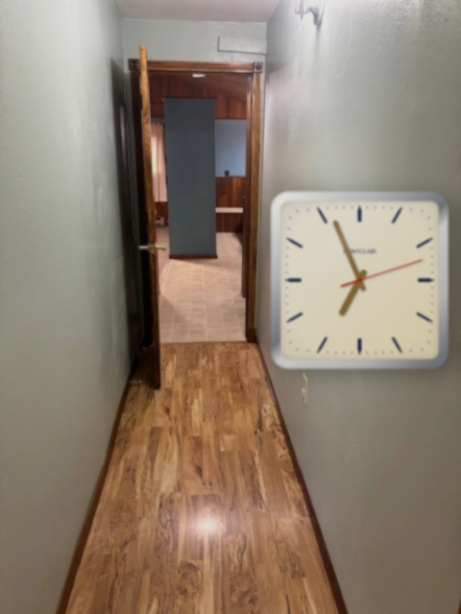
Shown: 6:56:12
